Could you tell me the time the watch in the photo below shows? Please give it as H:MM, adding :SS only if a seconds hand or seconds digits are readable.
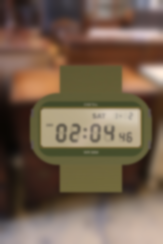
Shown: 2:04
